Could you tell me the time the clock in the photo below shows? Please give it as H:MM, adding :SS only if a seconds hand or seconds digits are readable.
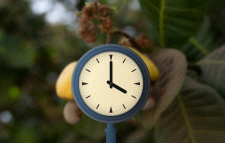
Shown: 4:00
